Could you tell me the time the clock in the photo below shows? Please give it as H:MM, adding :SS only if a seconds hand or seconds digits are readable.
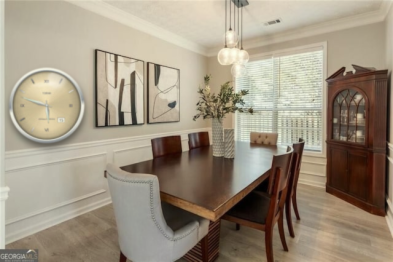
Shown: 5:48
